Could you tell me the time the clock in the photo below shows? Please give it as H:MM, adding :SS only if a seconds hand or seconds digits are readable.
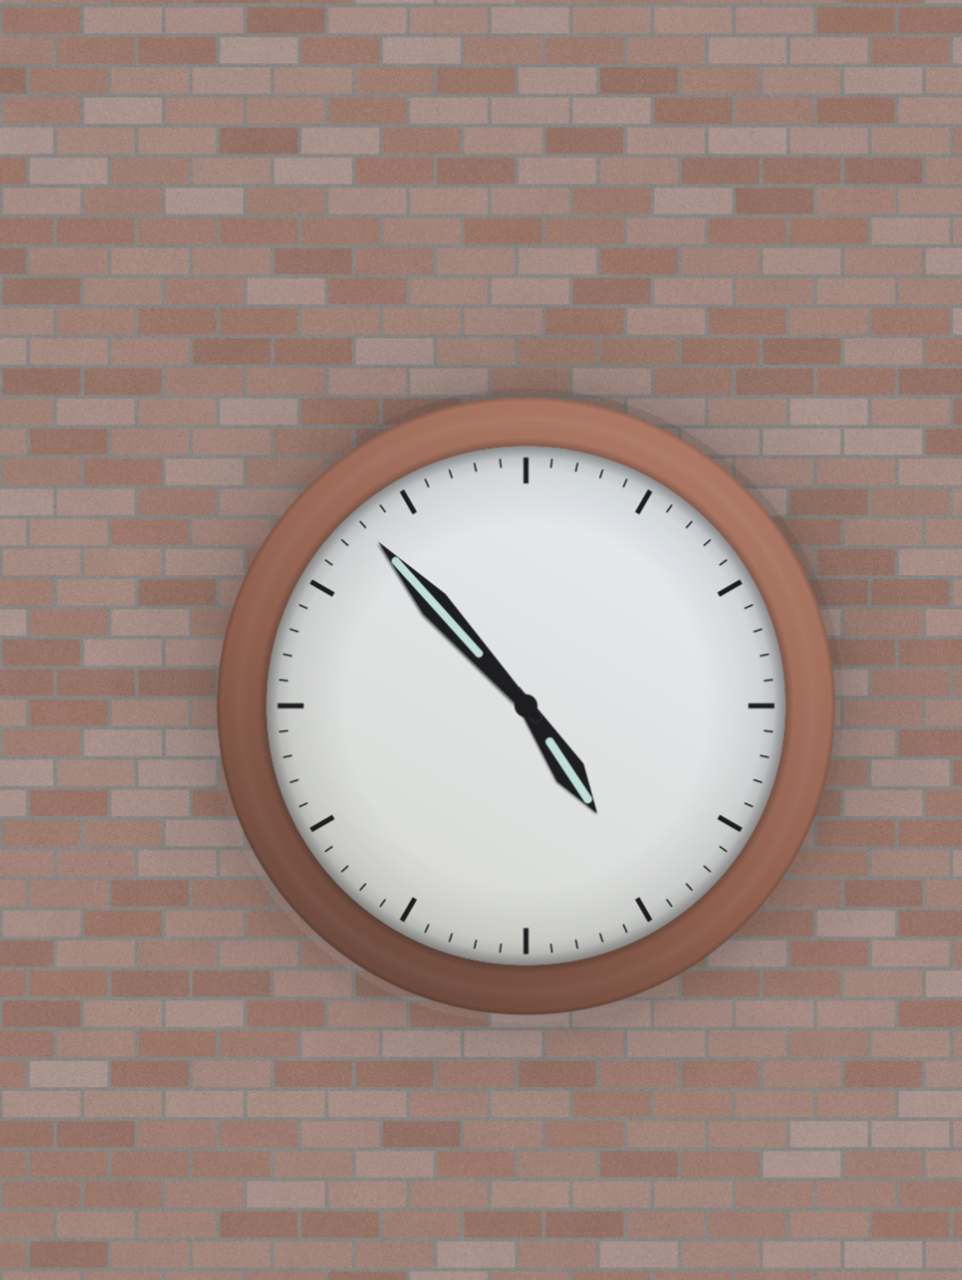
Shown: 4:53
